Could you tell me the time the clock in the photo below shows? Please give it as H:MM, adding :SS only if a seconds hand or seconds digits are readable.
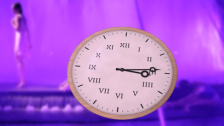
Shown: 3:14
